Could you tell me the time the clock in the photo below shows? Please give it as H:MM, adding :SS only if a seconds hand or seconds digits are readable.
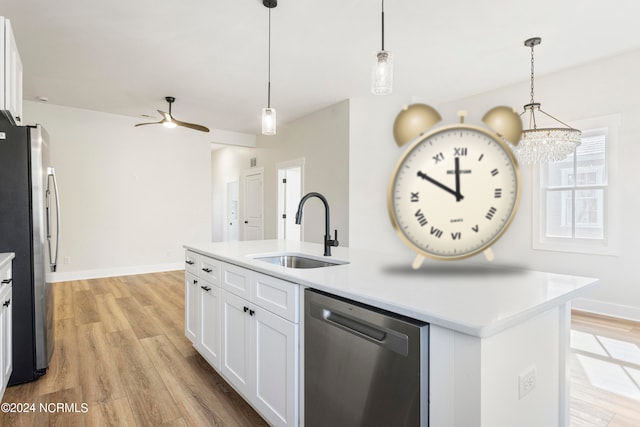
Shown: 11:50
